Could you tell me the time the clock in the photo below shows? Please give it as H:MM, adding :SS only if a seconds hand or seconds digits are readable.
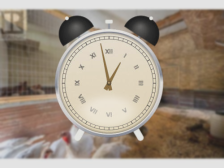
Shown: 12:58
